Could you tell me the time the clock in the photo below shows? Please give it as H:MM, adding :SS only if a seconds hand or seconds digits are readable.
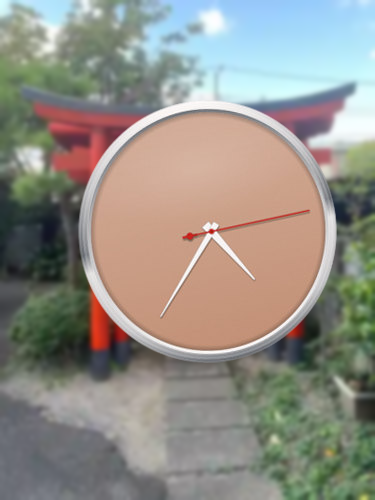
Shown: 4:35:13
